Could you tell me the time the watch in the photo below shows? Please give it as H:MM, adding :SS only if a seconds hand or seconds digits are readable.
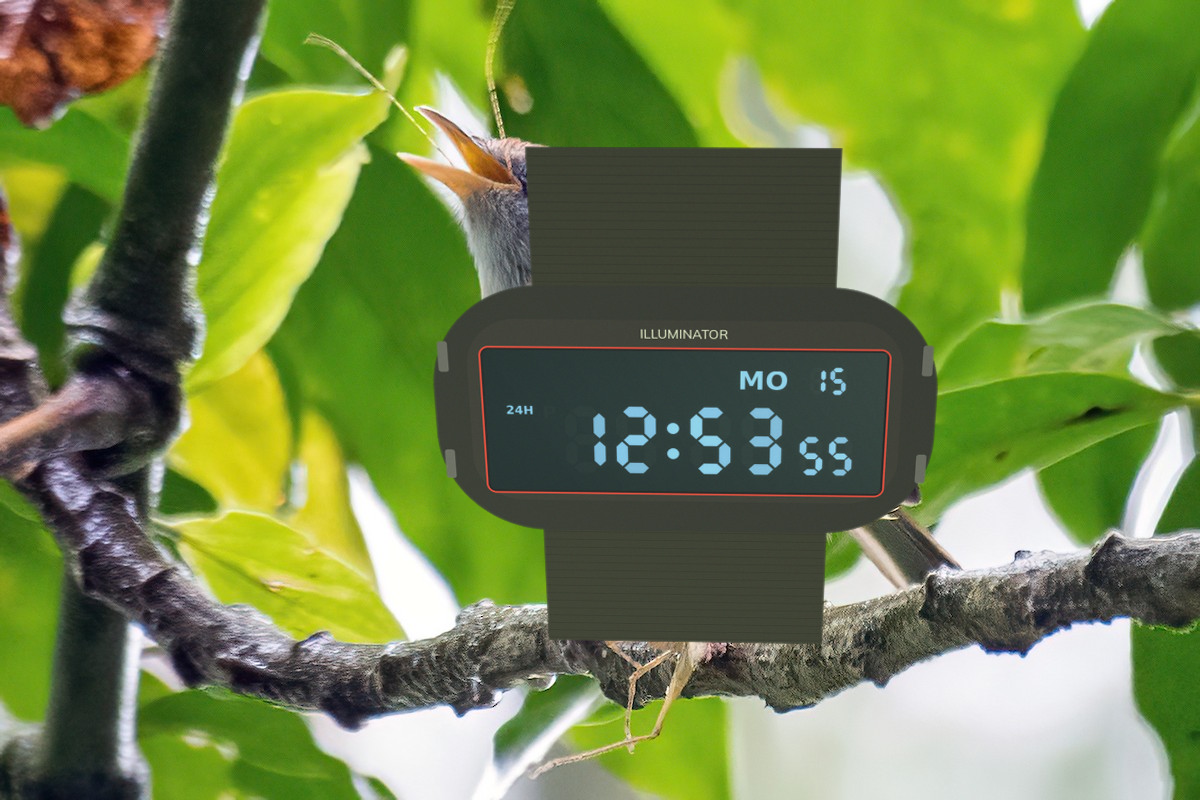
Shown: 12:53:55
